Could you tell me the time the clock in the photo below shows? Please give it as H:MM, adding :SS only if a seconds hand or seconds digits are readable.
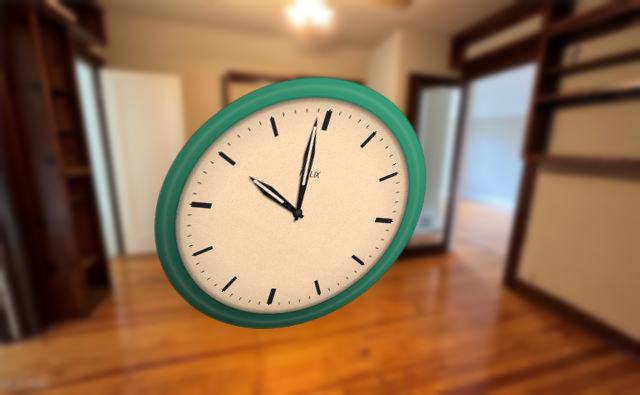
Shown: 9:59
